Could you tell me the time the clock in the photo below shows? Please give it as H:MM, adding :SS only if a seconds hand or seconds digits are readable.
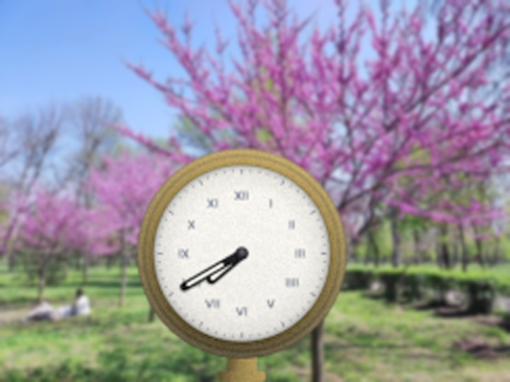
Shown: 7:40
